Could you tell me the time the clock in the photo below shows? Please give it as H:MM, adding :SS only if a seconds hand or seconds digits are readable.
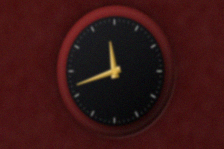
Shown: 11:42
